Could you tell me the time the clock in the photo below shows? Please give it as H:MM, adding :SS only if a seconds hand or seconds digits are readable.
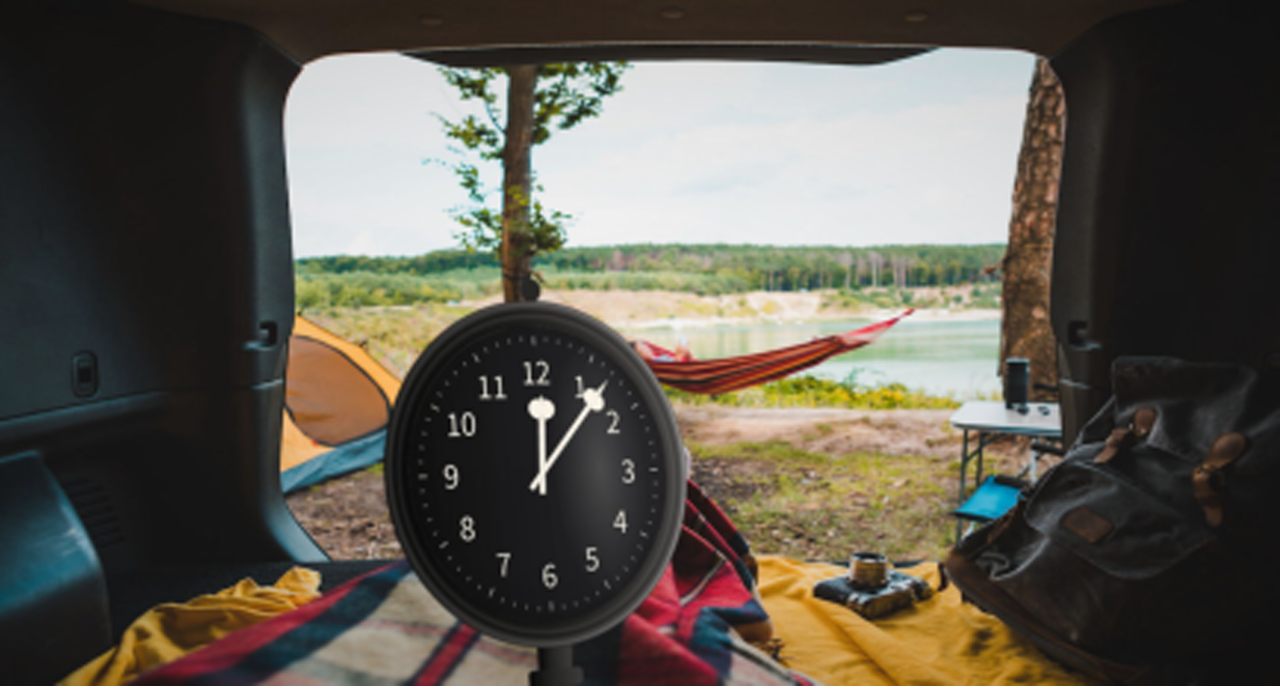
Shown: 12:07
